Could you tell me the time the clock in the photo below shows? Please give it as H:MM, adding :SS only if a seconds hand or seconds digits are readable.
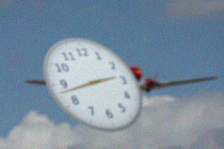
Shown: 2:43
